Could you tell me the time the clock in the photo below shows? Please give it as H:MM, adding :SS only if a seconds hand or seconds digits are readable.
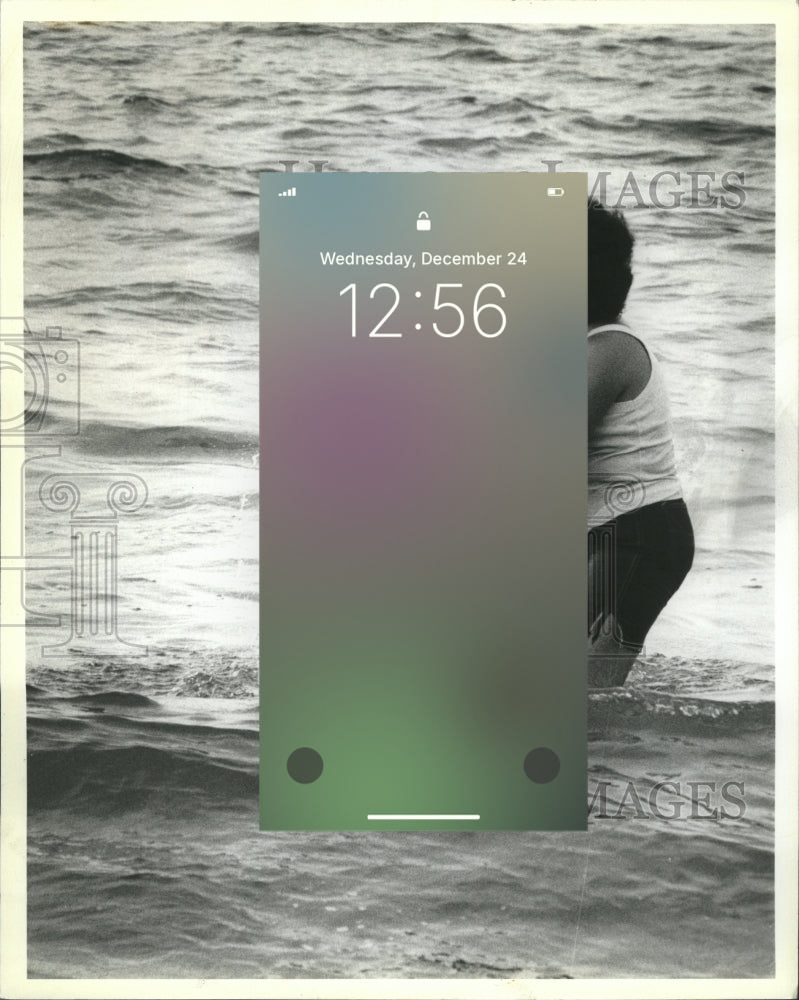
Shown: 12:56
